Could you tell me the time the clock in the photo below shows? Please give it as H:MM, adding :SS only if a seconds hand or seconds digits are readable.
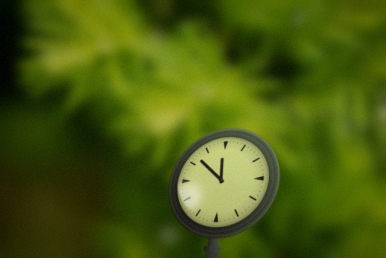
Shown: 11:52
